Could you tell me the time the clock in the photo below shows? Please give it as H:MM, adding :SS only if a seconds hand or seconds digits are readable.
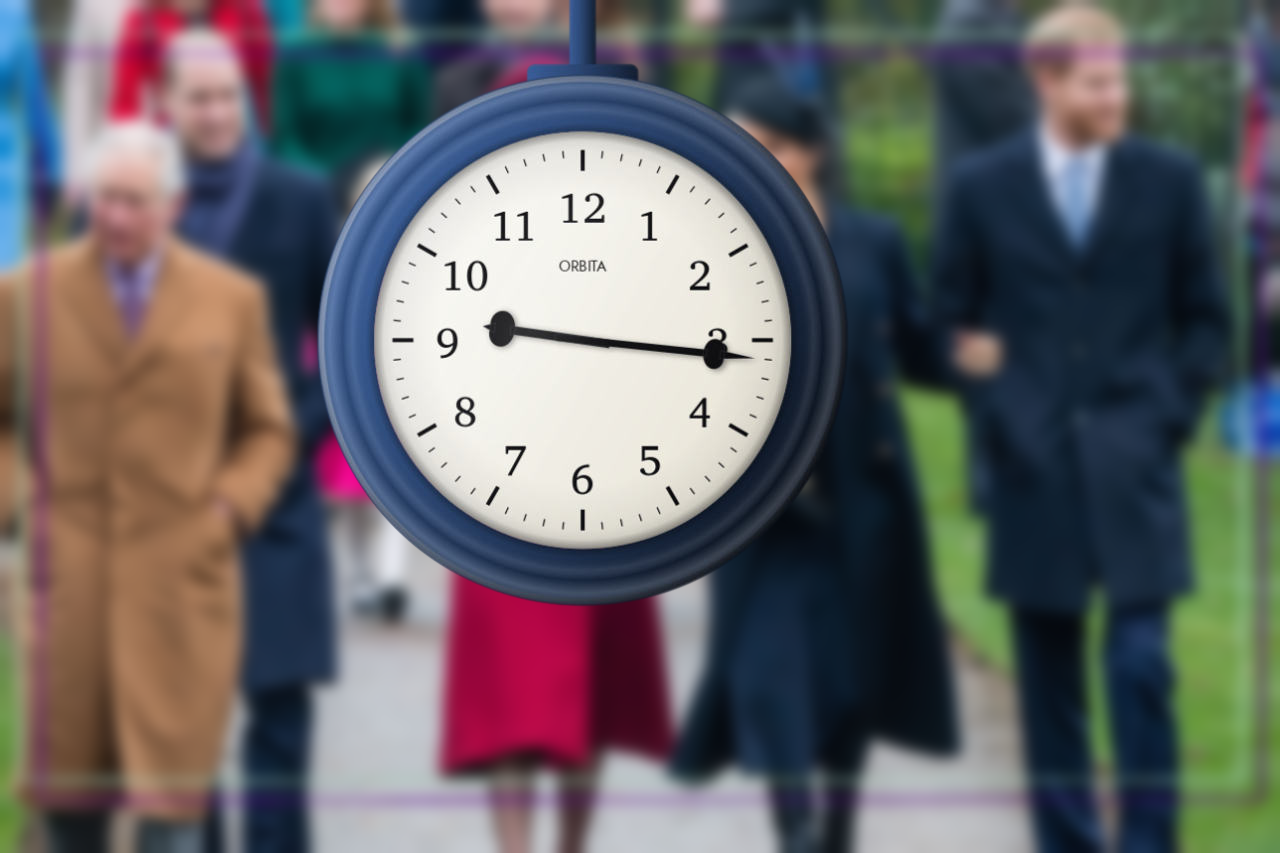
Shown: 9:16
